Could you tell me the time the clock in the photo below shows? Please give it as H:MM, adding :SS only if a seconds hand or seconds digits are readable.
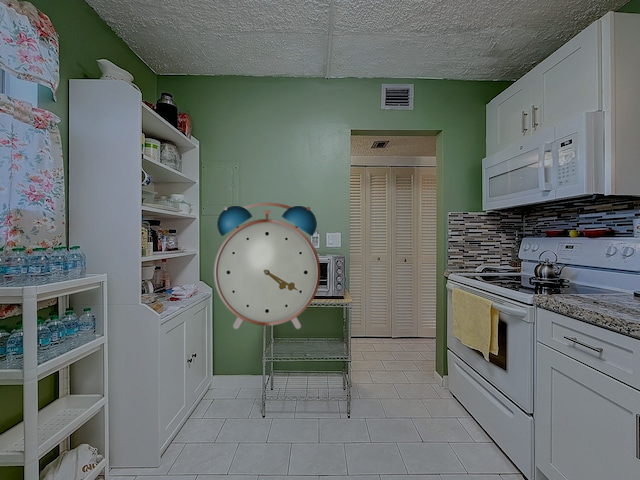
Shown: 4:20
